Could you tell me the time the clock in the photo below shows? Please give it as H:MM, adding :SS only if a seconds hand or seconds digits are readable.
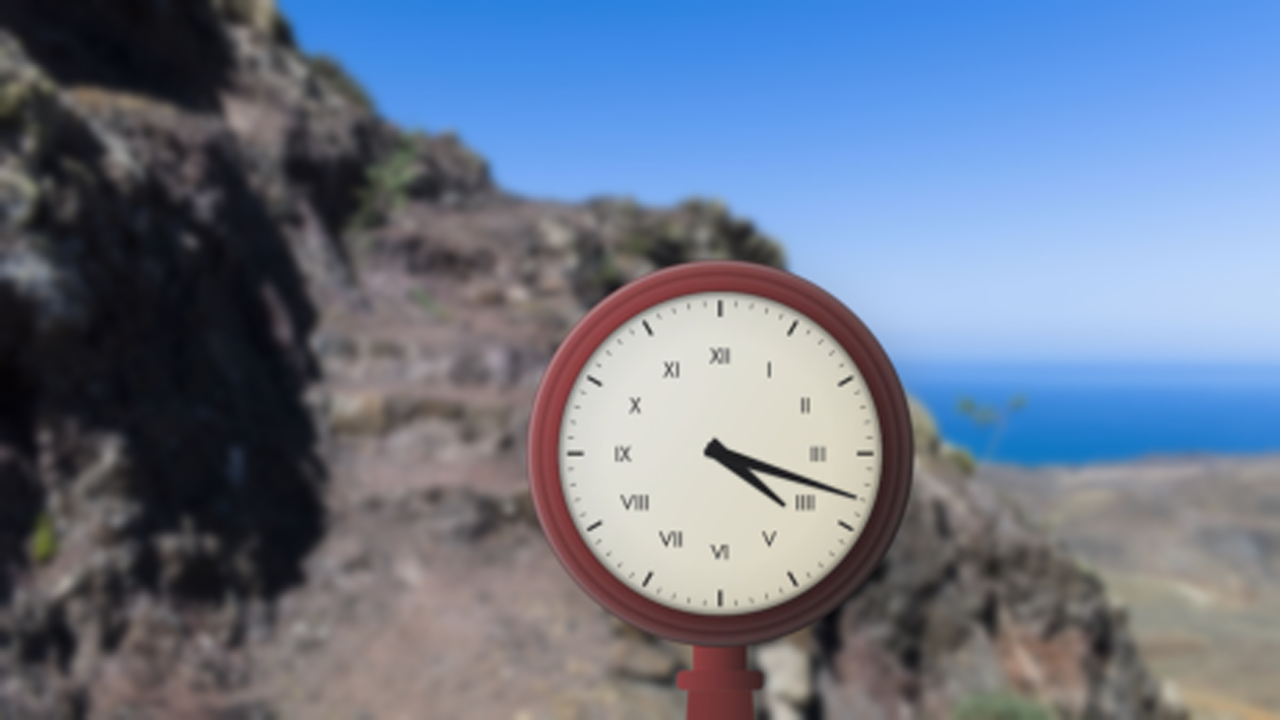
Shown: 4:18
